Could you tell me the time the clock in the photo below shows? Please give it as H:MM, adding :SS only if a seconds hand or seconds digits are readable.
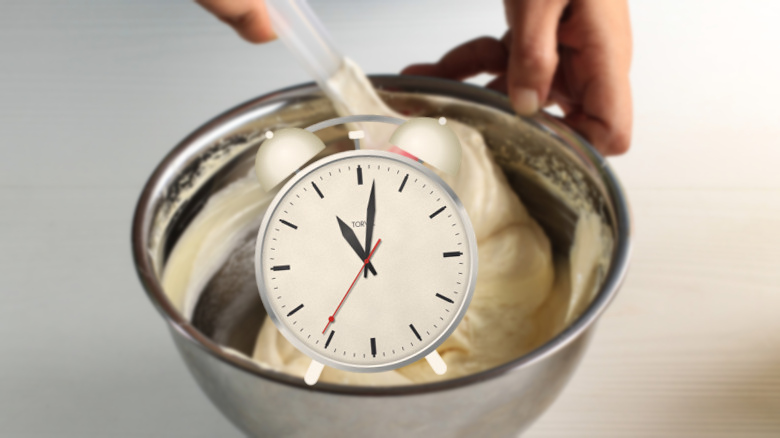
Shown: 11:01:36
